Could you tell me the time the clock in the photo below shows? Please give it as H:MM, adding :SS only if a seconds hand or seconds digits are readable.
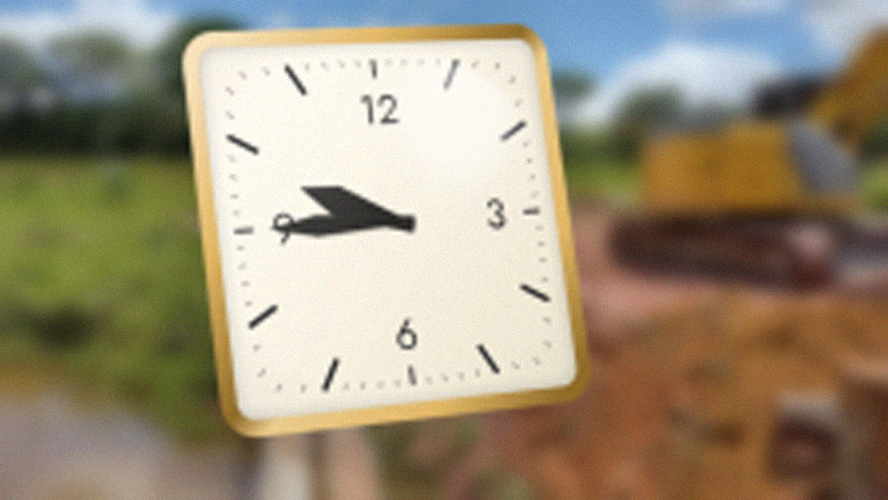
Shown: 9:45
